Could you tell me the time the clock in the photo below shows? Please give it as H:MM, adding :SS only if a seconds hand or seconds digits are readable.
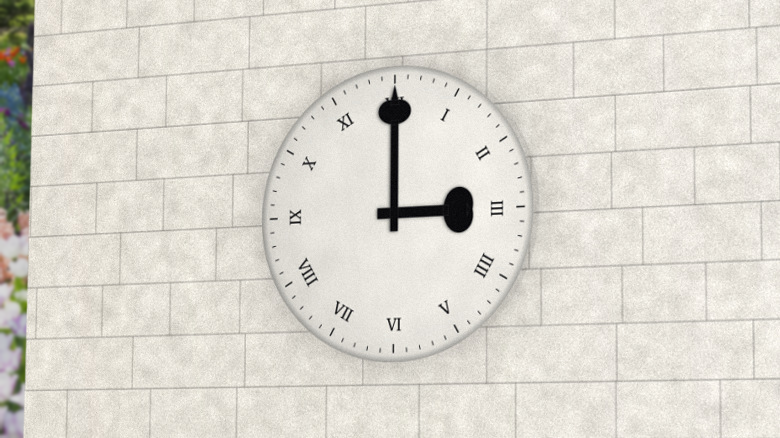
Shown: 3:00
